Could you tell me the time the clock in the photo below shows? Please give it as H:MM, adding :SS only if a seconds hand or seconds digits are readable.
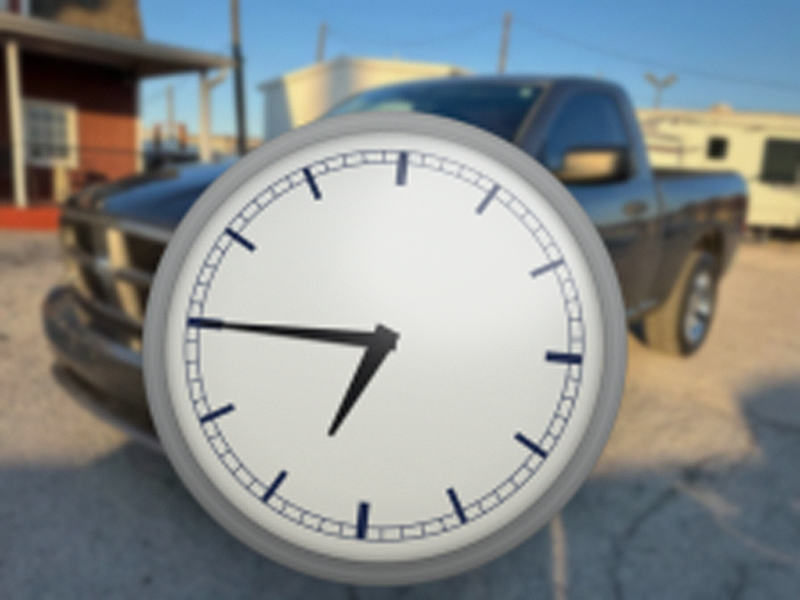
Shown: 6:45
